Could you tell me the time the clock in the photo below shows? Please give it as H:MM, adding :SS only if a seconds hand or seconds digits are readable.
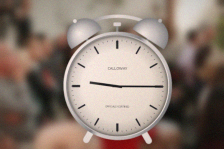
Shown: 9:15
